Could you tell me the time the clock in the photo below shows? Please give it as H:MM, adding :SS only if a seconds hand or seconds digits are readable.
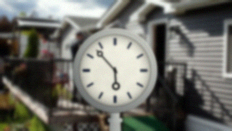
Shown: 5:53
